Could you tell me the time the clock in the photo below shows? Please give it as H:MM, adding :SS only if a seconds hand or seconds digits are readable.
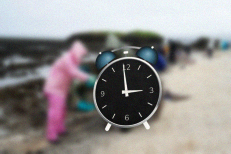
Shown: 2:59
